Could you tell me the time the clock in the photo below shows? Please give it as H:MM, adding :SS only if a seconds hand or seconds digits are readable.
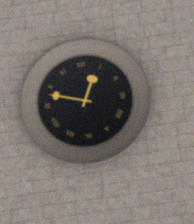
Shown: 12:48
